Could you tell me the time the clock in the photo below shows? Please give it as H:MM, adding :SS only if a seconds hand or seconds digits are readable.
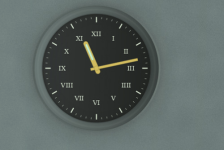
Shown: 11:13
